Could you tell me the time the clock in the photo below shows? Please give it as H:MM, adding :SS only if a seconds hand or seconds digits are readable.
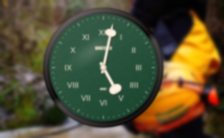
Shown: 5:02
